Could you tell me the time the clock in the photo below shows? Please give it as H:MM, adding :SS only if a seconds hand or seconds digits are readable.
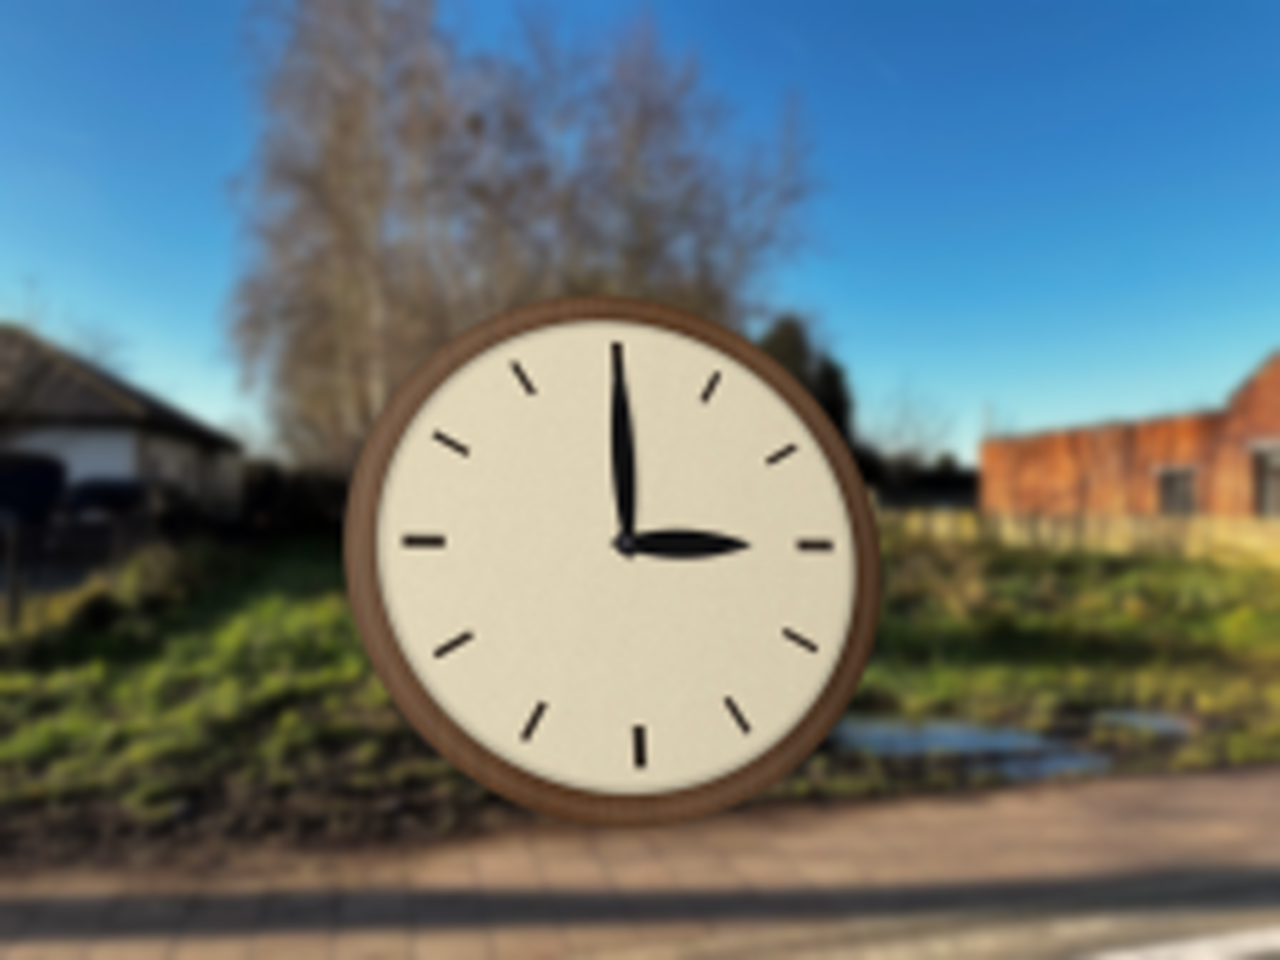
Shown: 3:00
